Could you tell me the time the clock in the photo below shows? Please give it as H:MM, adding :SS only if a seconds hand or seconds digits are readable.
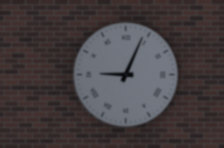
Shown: 9:04
